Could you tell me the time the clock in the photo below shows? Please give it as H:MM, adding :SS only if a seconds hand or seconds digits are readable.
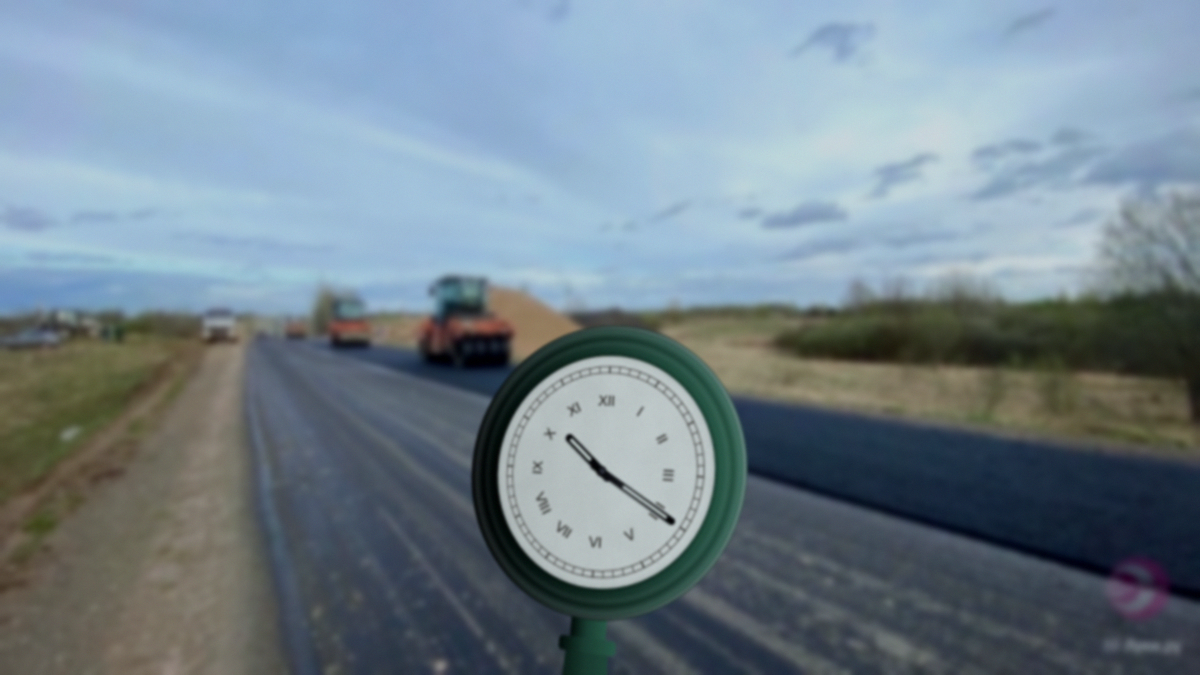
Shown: 10:20
